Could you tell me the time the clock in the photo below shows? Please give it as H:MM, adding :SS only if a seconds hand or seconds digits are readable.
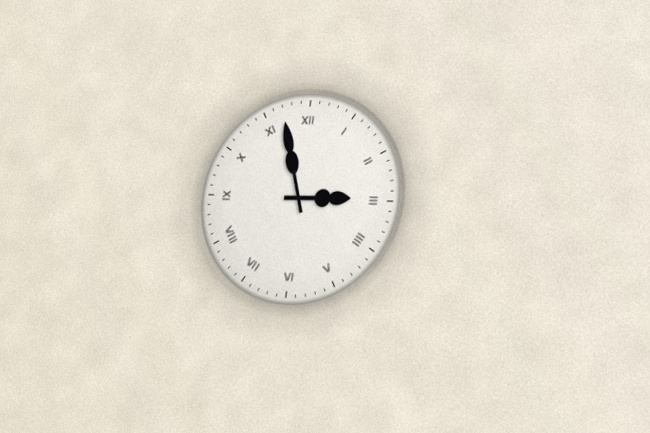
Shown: 2:57
